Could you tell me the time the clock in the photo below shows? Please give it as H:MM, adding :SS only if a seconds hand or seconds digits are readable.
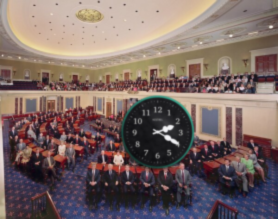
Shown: 2:20
